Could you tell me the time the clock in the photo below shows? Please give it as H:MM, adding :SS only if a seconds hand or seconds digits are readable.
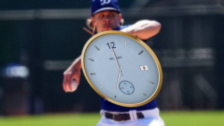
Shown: 7:00
